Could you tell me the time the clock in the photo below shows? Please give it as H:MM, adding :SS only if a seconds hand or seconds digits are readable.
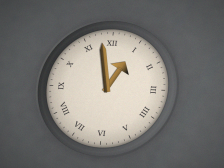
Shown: 12:58
